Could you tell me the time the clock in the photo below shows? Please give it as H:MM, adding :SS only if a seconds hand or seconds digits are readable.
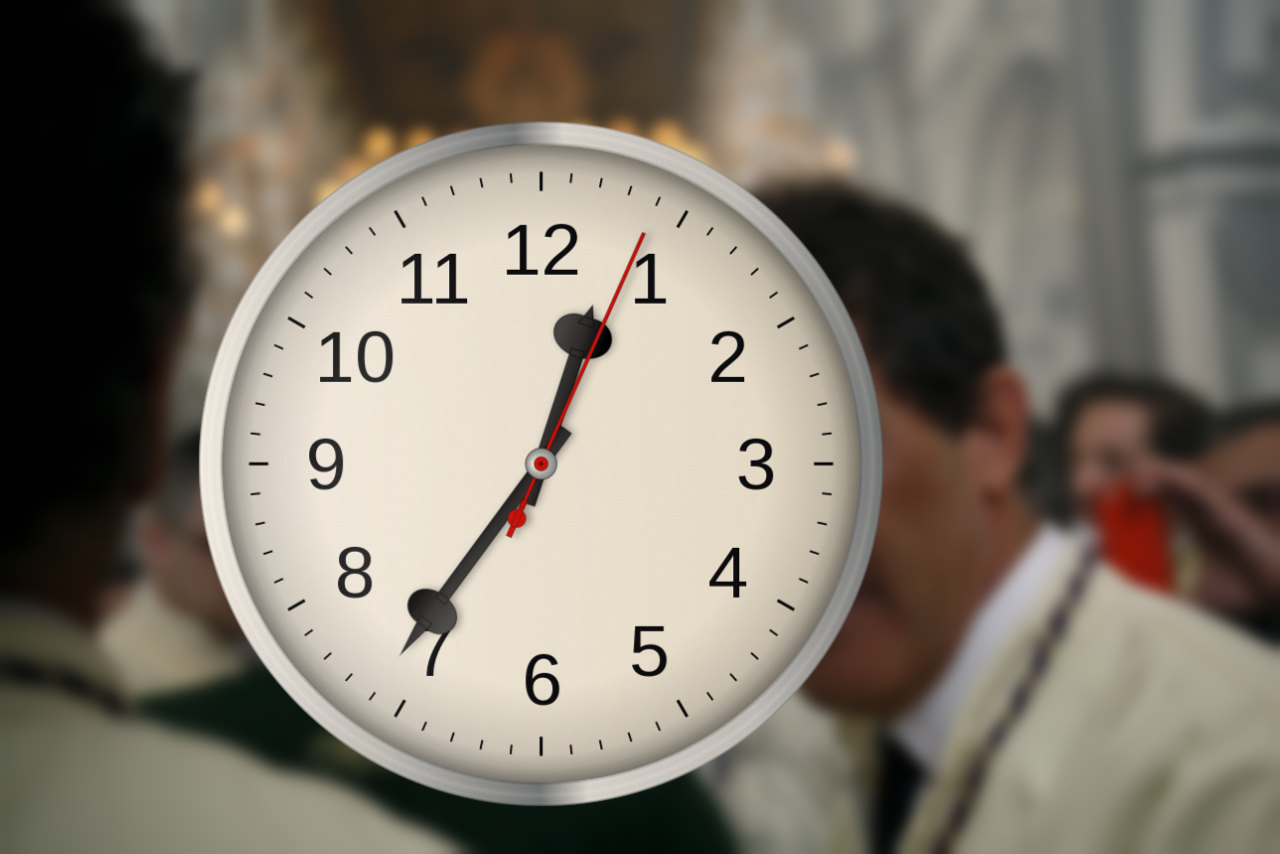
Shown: 12:36:04
